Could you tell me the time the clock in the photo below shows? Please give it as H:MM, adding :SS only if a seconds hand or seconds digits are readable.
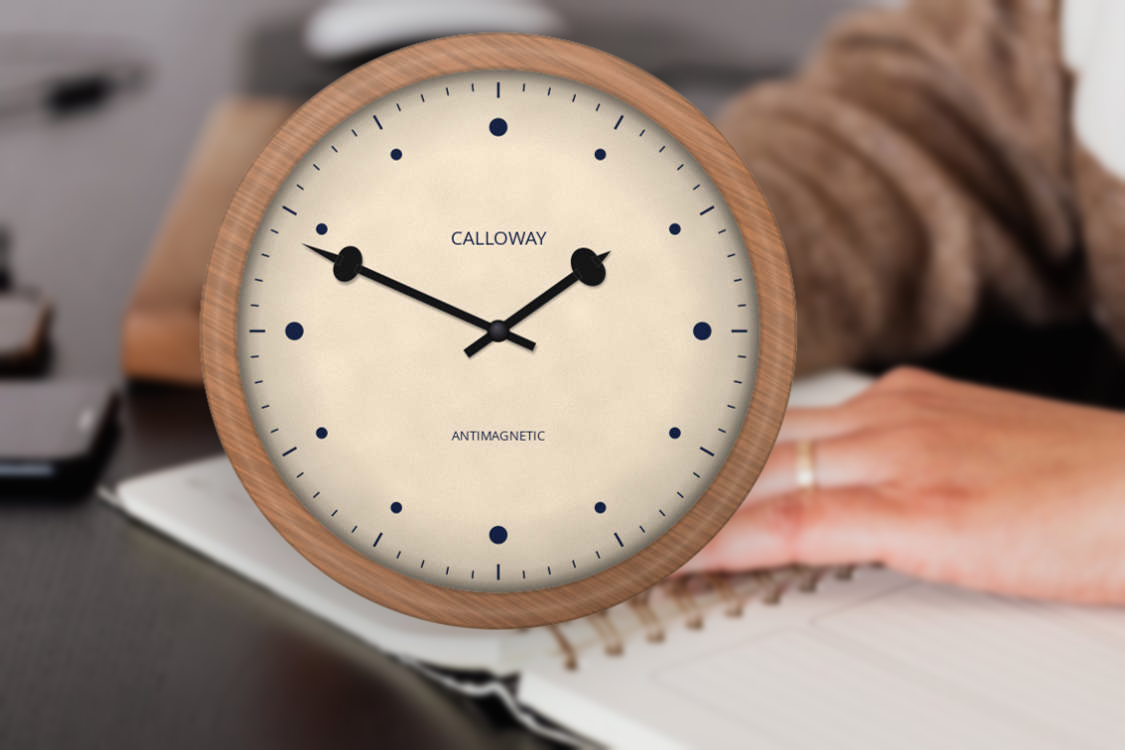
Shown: 1:49
